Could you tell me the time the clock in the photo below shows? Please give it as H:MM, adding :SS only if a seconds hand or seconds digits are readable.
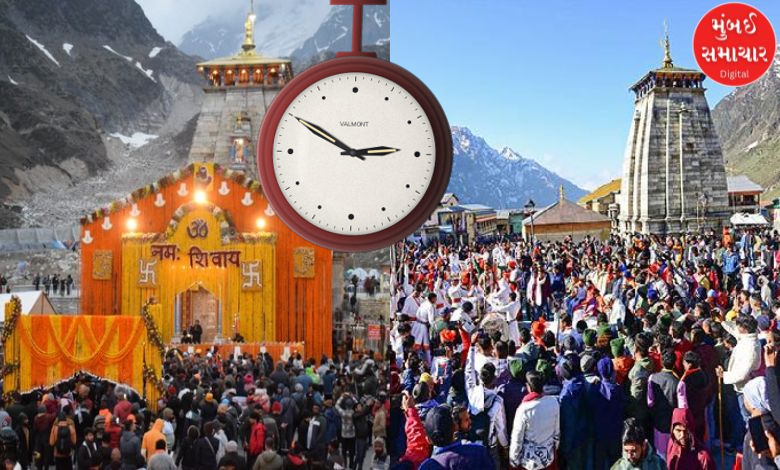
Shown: 2:50
